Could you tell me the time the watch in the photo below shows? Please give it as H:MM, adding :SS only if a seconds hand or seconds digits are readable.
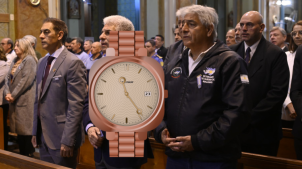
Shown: 11:24
